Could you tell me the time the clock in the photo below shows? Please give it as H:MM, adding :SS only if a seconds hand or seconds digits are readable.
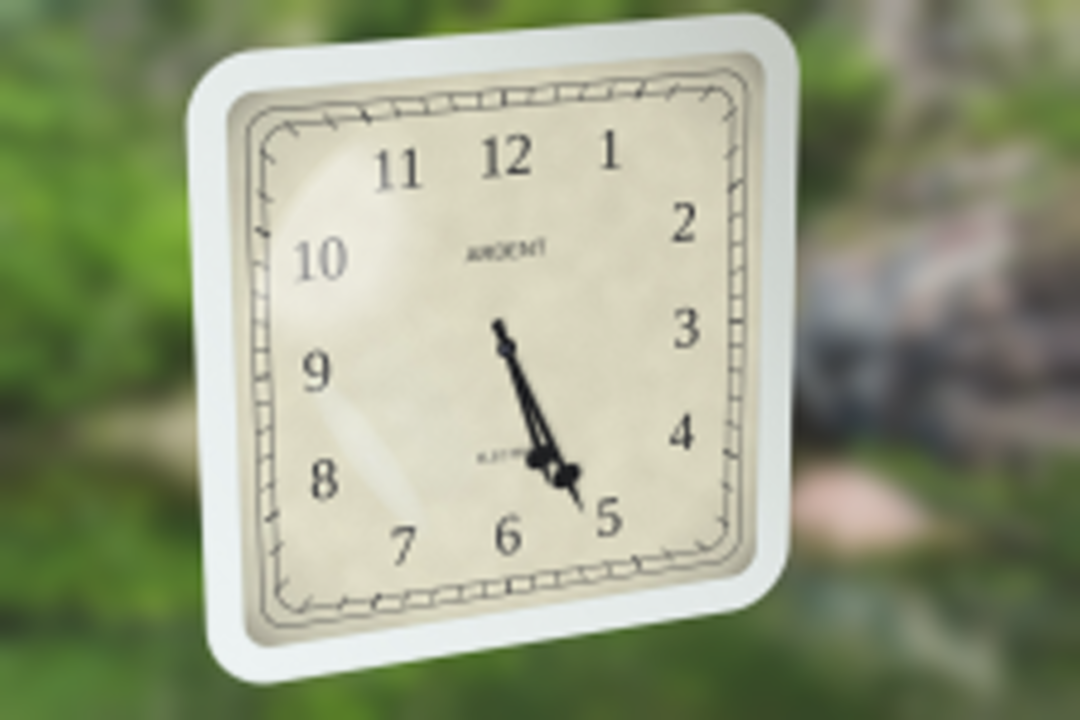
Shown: 5:26
